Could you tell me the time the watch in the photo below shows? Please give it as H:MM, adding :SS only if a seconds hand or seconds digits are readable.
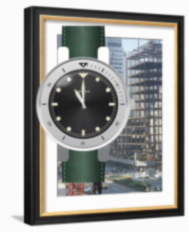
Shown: 11:00
